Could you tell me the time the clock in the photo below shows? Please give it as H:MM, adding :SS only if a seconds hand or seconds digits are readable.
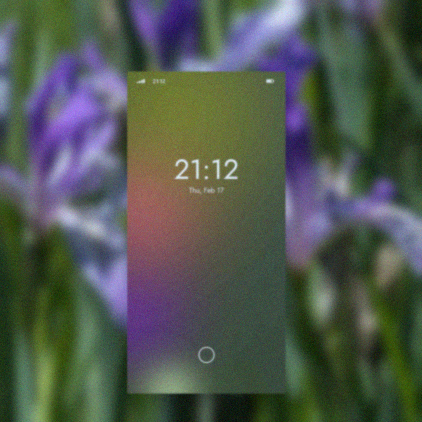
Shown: 21:12
